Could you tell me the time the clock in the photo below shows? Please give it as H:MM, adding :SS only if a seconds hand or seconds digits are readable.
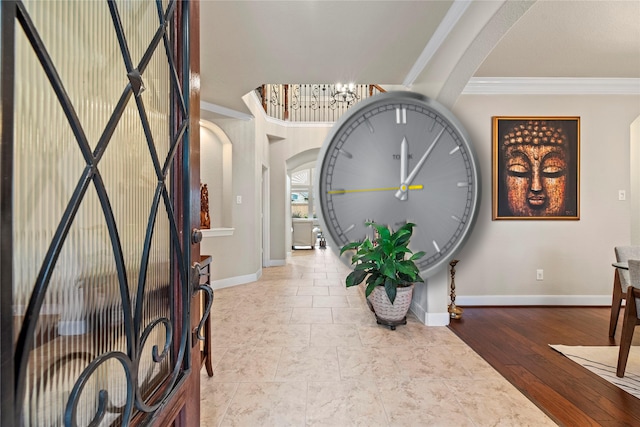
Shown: 12:06:45
